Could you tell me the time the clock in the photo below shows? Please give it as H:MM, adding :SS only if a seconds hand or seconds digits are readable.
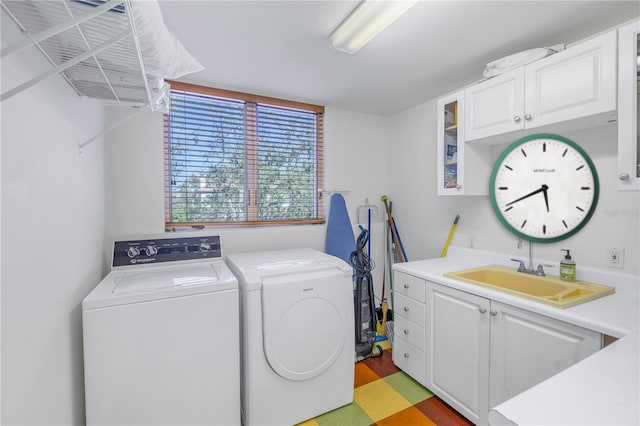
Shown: 5:41
